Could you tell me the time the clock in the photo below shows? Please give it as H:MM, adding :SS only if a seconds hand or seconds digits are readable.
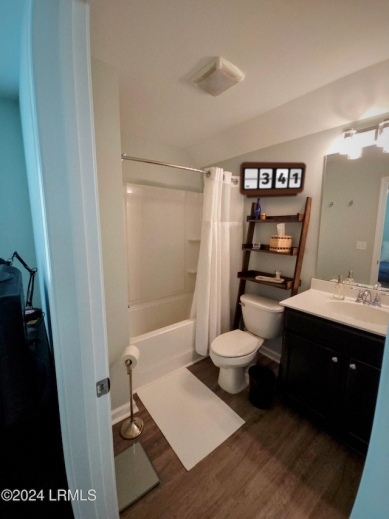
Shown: 3:41
